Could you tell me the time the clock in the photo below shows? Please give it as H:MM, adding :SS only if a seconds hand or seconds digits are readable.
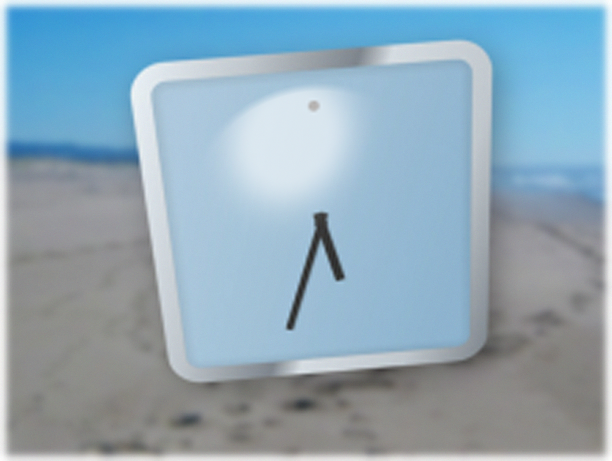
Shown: 5:33
